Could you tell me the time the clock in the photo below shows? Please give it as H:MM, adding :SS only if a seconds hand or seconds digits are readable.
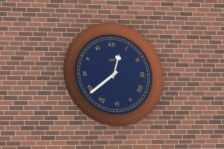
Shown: 12:39
